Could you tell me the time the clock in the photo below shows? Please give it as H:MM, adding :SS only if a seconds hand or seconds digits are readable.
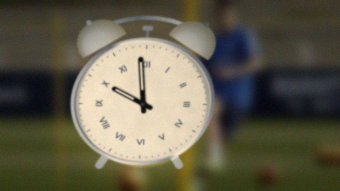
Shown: 9:59
